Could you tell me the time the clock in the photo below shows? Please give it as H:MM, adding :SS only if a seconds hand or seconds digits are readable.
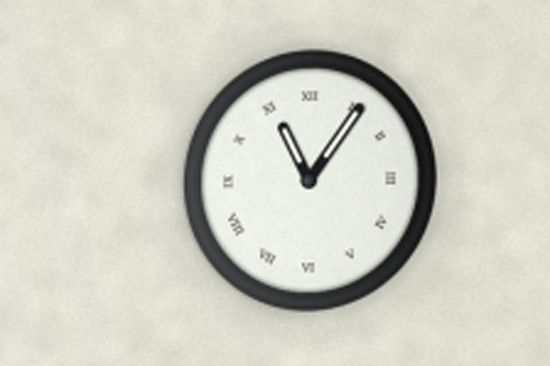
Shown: 11:06
